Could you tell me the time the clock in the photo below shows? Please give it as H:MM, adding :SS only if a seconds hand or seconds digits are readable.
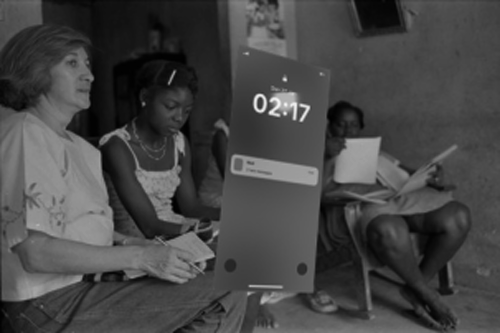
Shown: 2:17
